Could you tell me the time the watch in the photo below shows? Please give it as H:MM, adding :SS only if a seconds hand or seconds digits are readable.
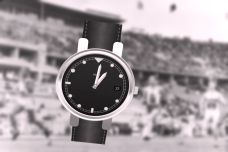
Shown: 1:01
